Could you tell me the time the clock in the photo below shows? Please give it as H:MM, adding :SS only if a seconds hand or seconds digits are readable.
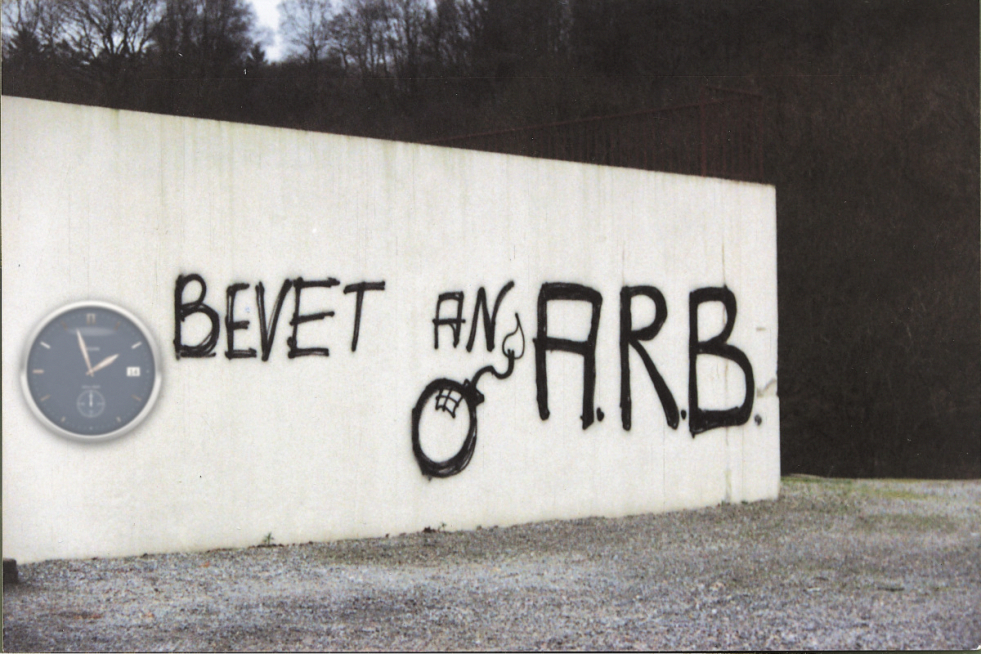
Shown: 1:57
